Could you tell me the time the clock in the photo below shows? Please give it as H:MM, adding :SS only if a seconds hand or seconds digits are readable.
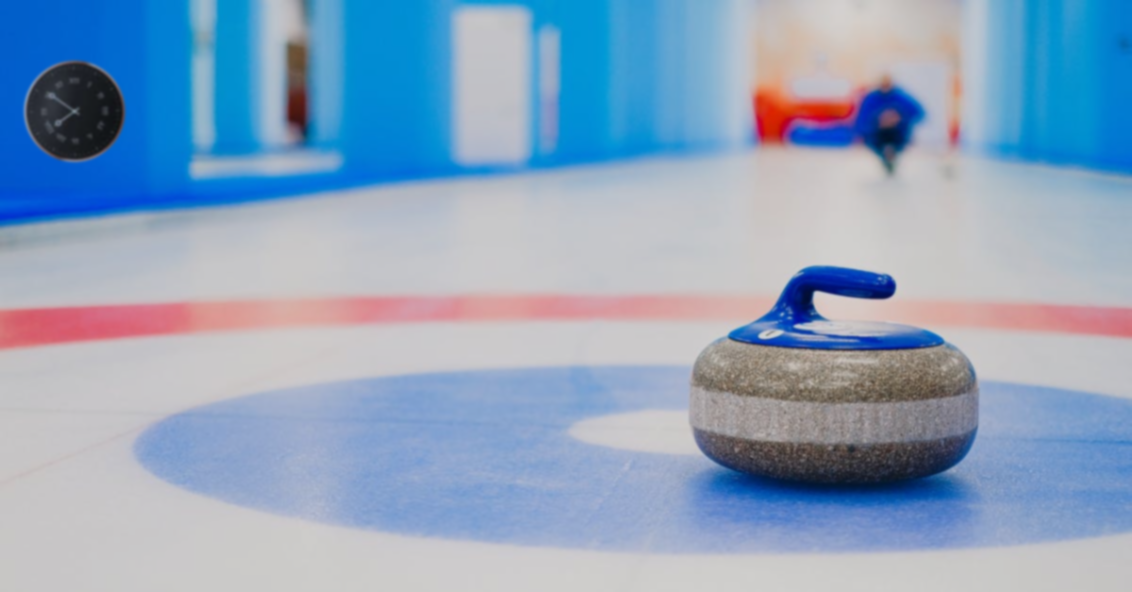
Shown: 7:51
